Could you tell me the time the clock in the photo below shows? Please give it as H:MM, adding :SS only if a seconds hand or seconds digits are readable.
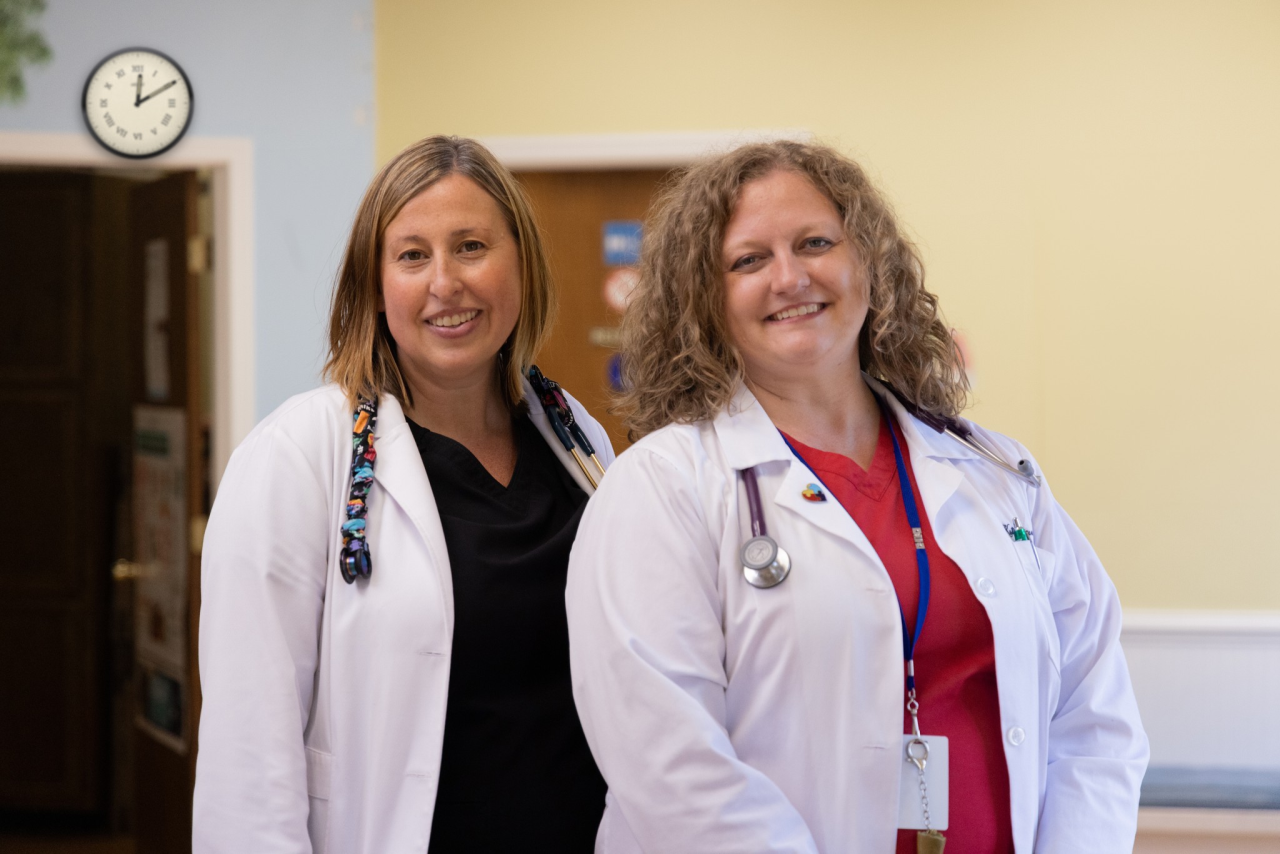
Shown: 12:10
